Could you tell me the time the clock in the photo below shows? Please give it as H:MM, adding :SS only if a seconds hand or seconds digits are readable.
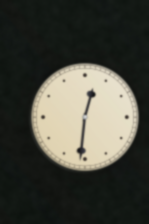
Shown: 12:31
